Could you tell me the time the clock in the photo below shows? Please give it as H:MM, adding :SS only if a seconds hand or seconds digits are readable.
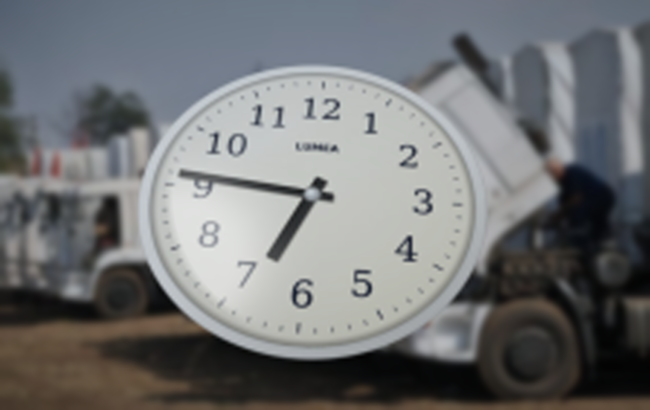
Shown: 6:46
